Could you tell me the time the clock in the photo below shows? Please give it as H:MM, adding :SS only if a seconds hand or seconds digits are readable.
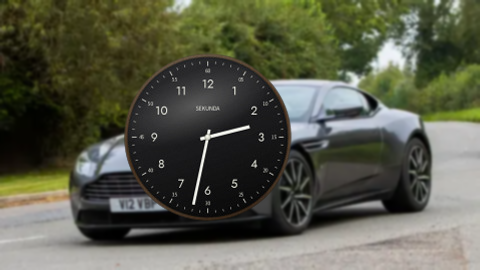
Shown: 2:32
